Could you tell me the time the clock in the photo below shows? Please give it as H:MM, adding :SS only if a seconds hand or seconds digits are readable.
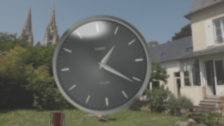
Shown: 1:21
